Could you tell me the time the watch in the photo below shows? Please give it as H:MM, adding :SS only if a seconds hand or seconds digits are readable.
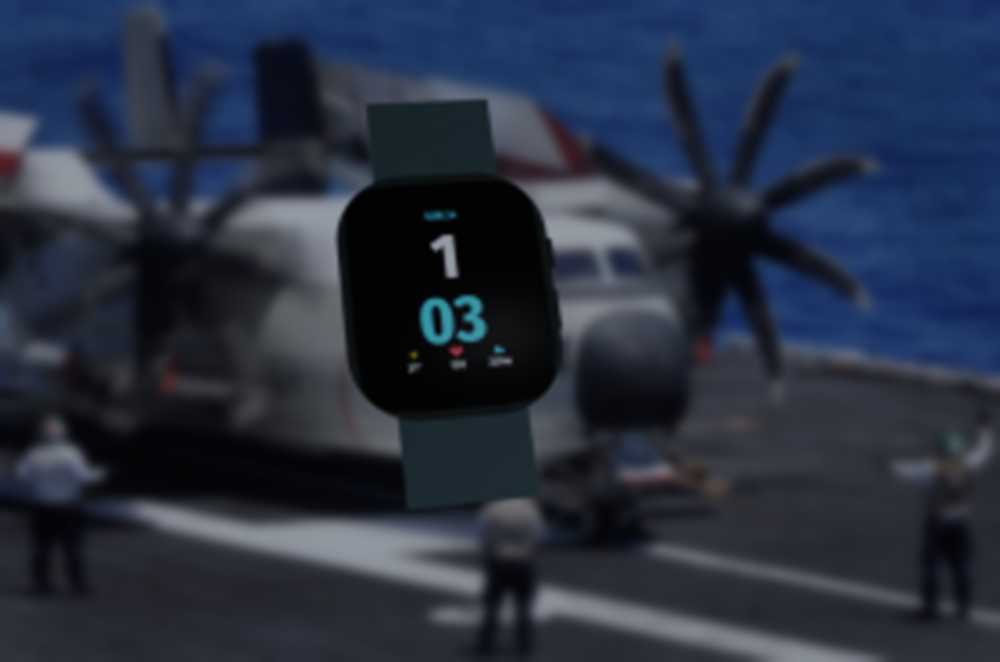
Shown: 1:03
